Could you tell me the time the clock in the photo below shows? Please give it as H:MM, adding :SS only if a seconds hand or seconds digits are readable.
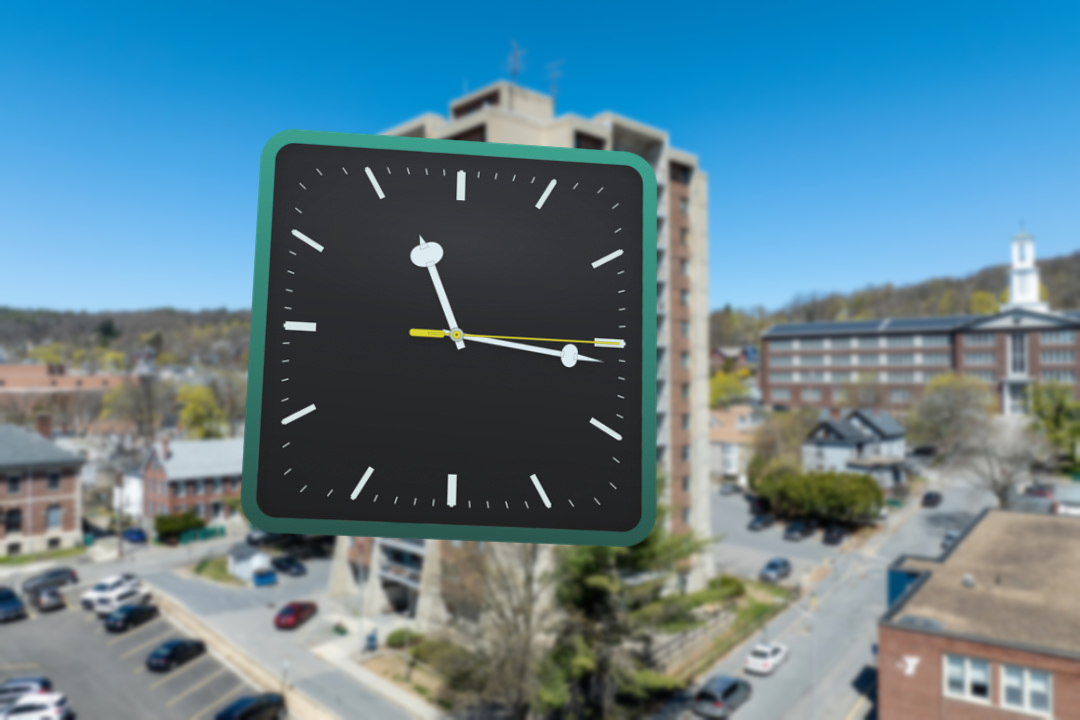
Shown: 11:16:15
